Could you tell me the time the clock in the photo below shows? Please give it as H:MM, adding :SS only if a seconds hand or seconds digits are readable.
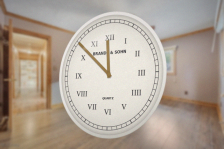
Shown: 11:52
